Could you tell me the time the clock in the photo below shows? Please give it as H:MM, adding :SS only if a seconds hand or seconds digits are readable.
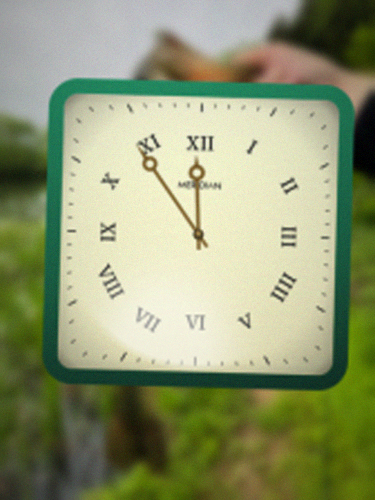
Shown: 11:54
